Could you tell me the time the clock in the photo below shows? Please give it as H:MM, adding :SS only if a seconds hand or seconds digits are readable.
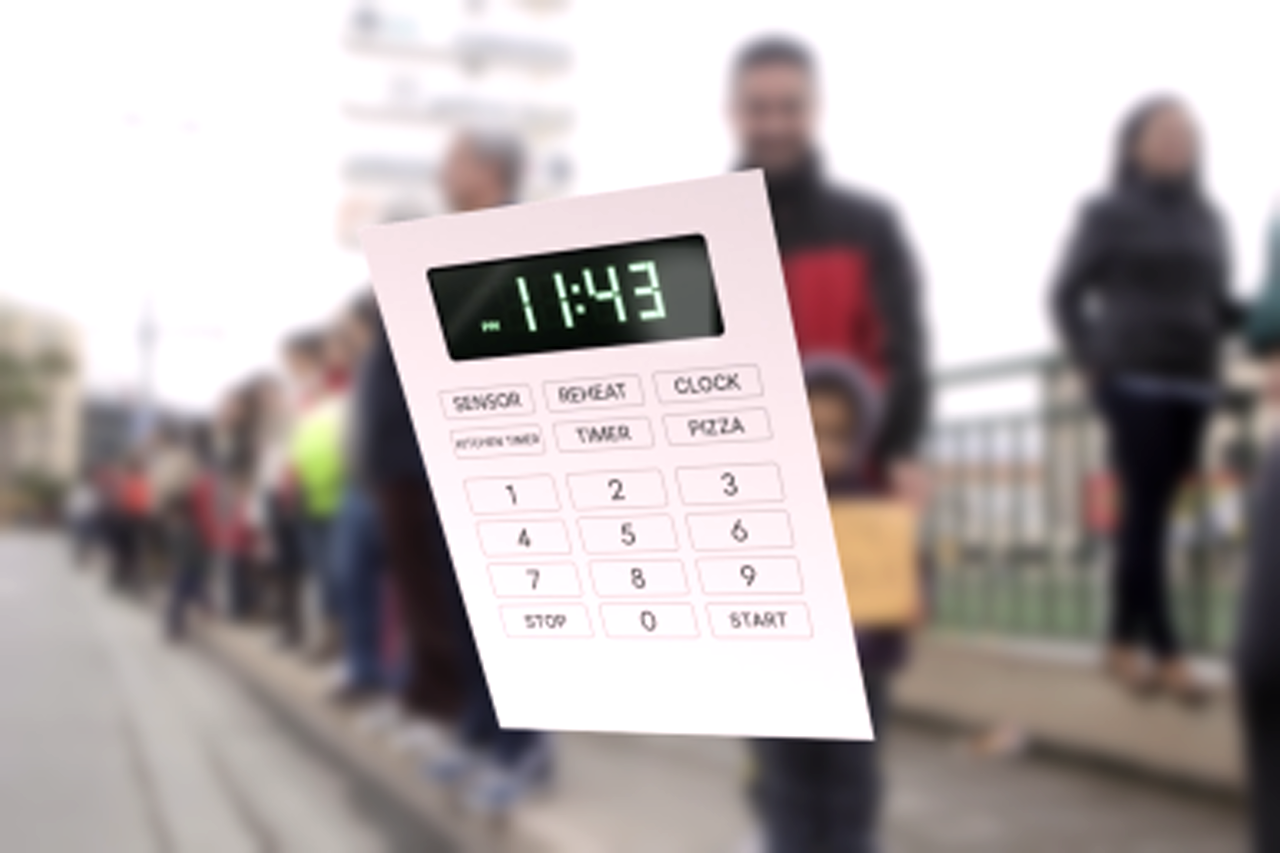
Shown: 11:43
